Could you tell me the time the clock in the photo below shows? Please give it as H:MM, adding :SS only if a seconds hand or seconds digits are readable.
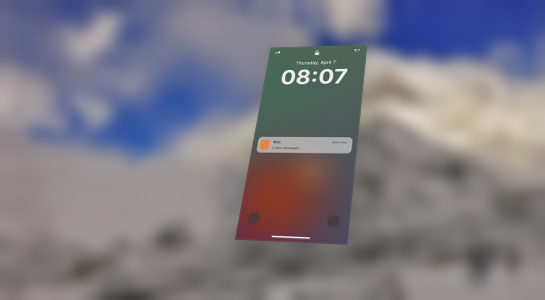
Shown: 8:07
